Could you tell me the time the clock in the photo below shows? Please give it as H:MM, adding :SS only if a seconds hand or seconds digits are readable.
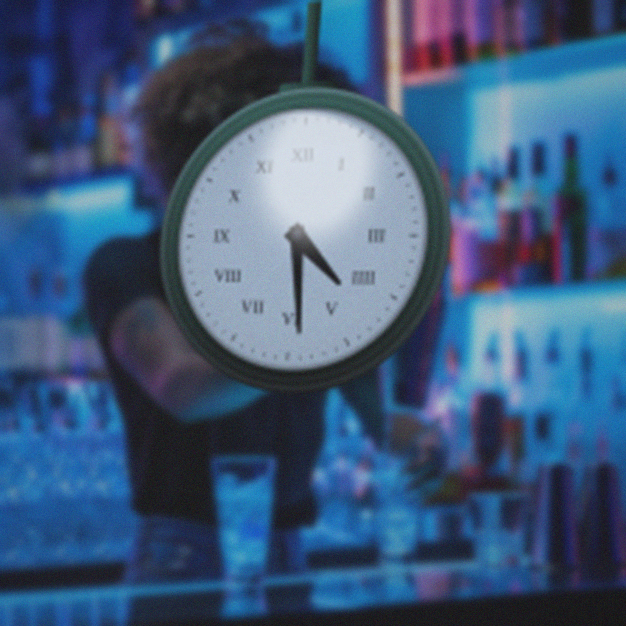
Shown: 4:29
